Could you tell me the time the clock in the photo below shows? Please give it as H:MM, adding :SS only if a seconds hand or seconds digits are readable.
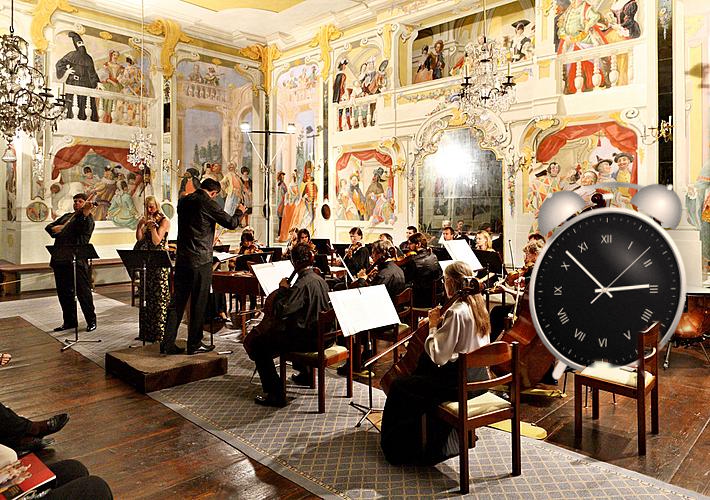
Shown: 2:52:08
